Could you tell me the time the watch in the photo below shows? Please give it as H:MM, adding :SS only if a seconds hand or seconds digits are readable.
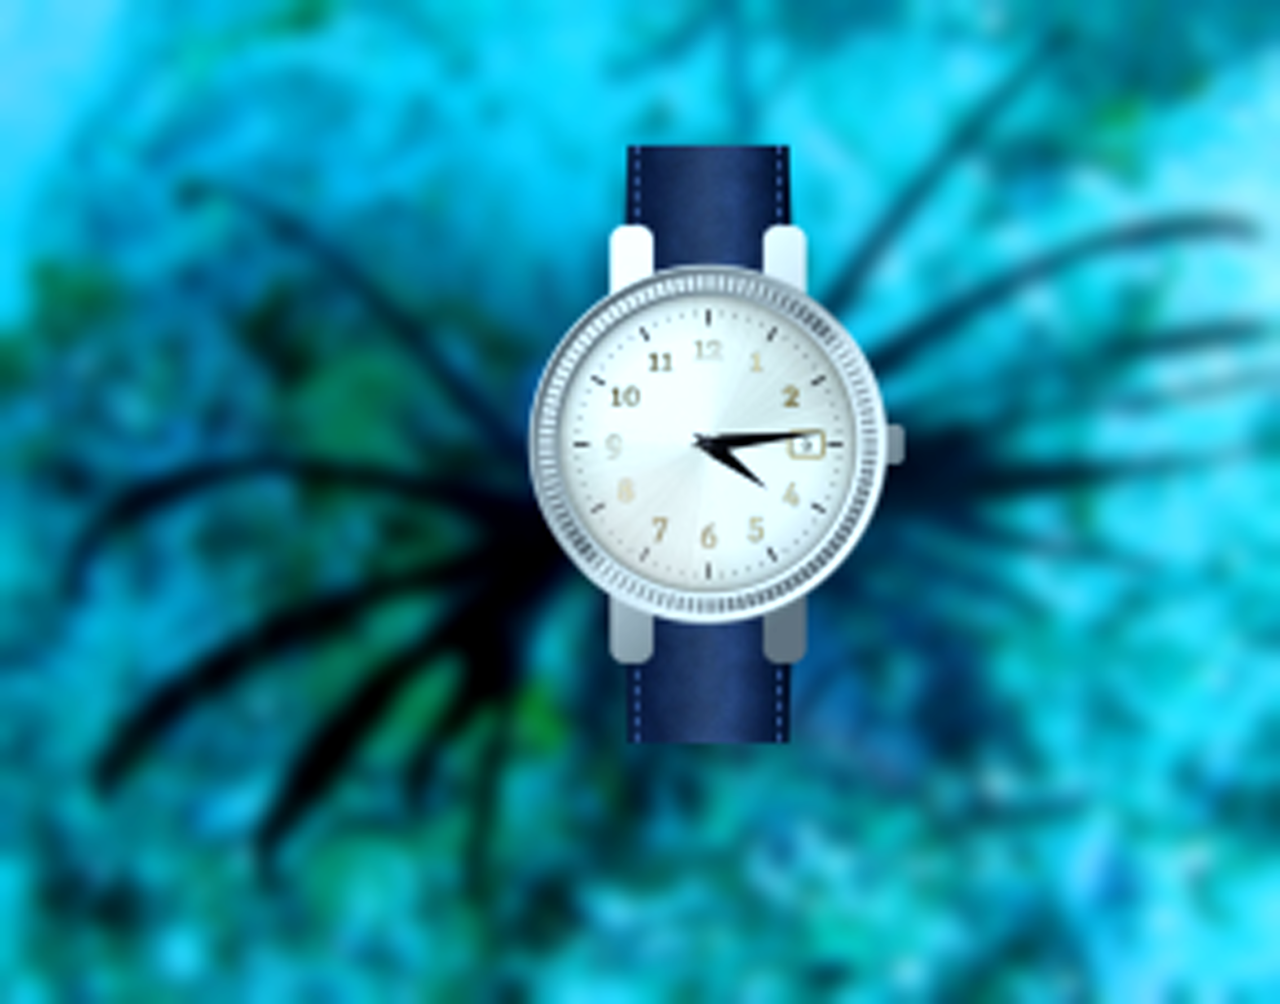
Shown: 4:14
